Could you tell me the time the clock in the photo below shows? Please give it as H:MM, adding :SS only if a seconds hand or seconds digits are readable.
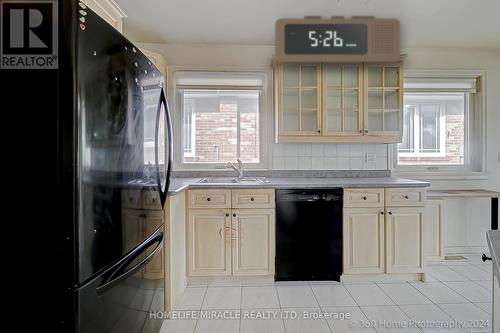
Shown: 5:26
